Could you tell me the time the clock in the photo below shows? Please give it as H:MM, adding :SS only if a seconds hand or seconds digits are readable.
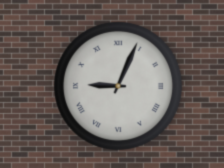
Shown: 9:04
